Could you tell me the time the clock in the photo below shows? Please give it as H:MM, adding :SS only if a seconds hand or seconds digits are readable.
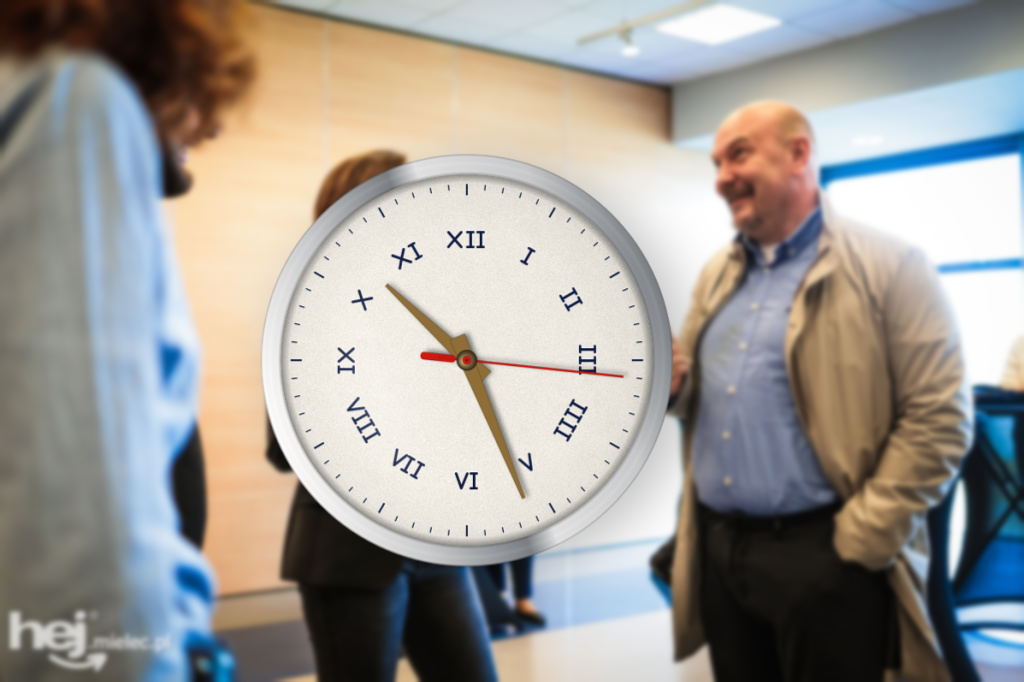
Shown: 10:26:16
